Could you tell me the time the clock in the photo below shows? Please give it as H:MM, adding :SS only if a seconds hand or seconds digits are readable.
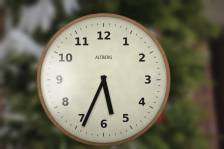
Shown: 5:34
